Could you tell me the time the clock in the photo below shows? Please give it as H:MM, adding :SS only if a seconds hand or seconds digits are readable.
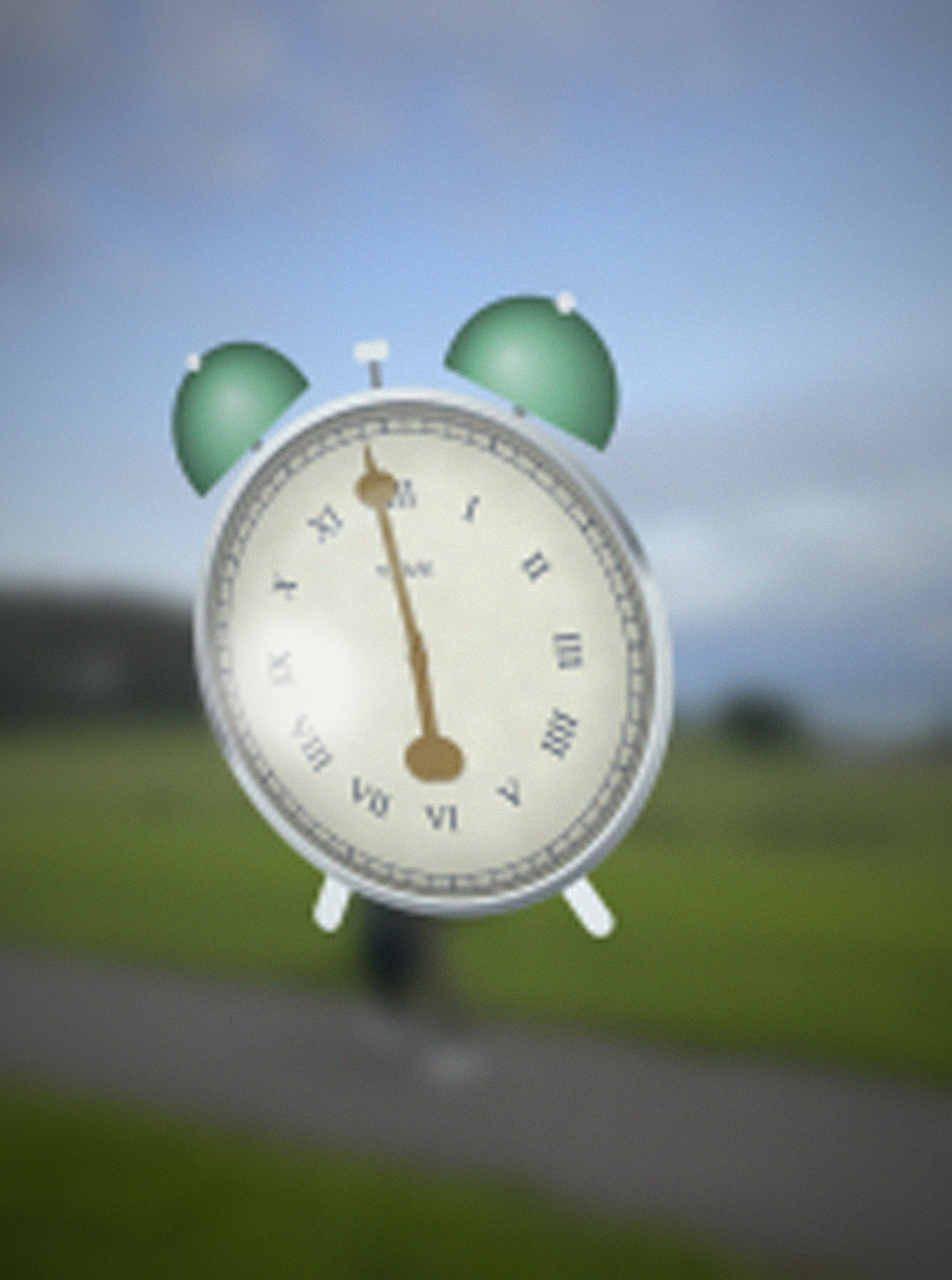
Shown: 5:59
